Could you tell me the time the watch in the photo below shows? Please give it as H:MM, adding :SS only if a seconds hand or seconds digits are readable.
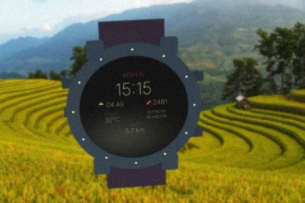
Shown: 15:15
